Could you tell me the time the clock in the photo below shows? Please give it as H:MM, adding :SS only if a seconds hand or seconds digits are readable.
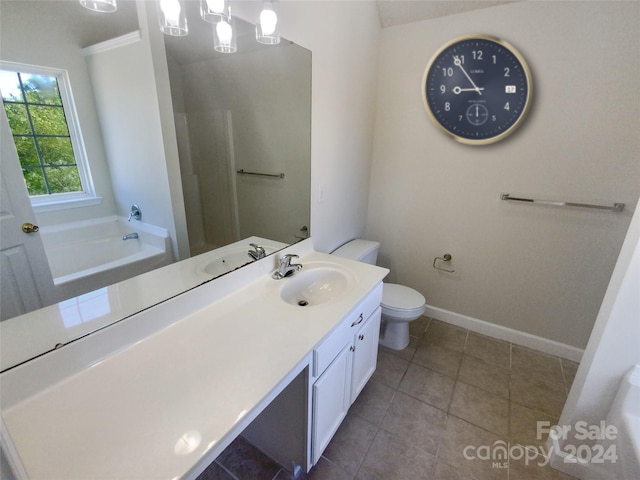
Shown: 8:54
